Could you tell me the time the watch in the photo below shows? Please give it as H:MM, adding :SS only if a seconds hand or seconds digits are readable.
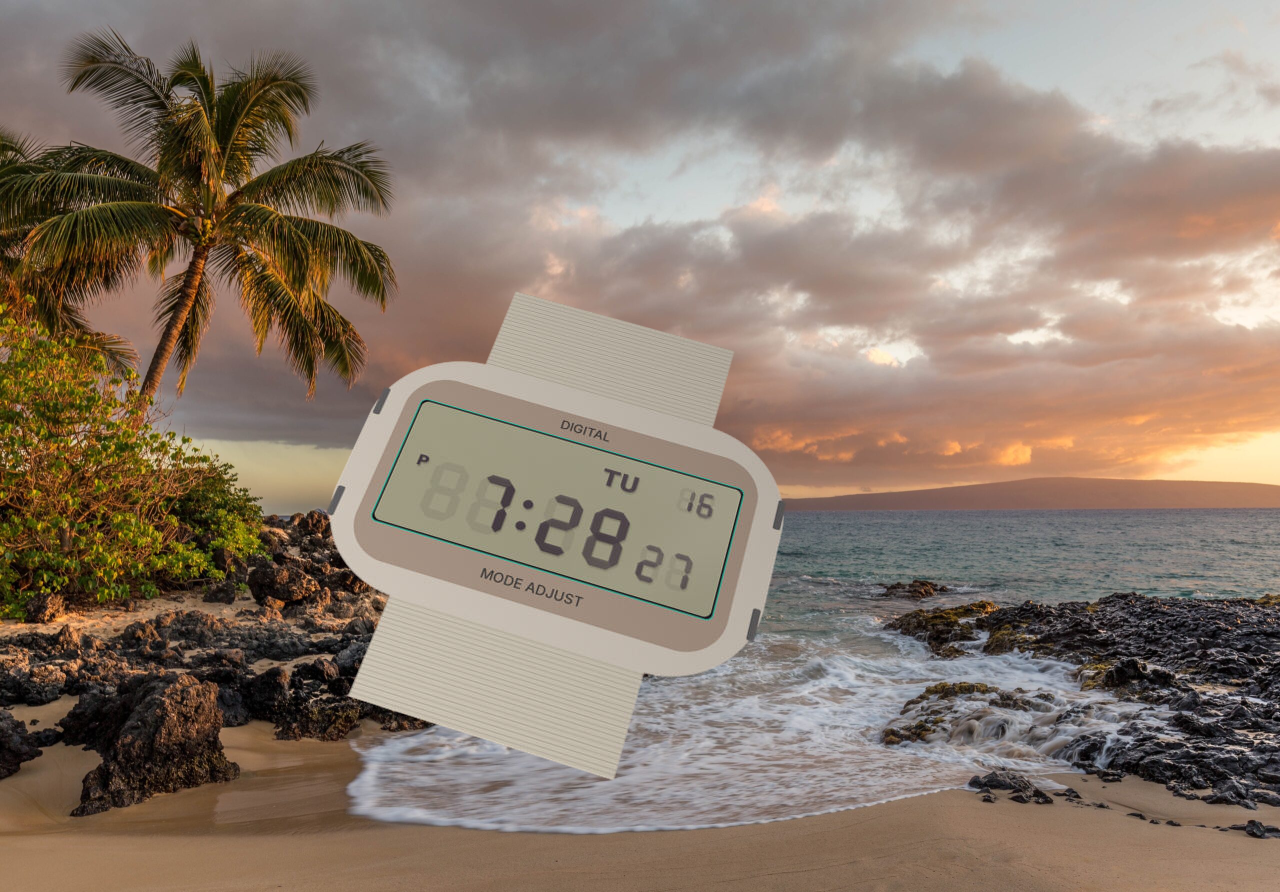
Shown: 7:28:27
